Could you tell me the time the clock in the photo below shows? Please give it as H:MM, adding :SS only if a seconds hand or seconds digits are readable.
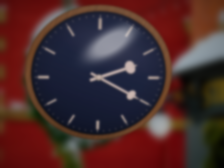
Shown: 2:20
